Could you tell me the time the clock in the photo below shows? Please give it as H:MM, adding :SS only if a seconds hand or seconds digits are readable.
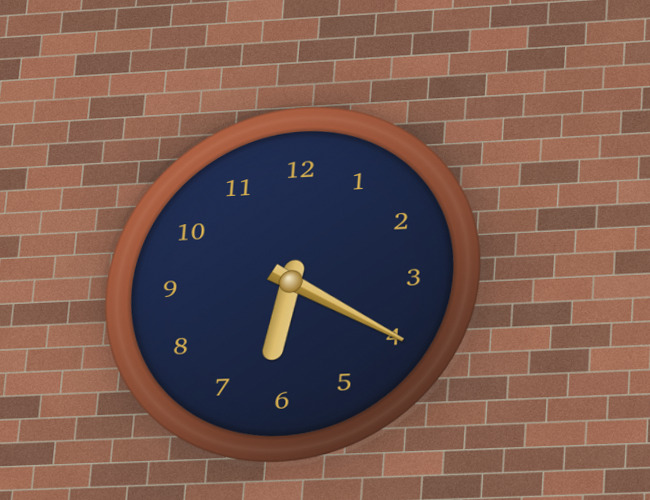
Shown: 6:20
